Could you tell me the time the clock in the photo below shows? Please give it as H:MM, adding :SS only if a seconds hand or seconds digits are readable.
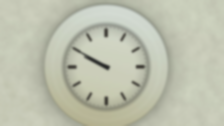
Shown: 9:50
